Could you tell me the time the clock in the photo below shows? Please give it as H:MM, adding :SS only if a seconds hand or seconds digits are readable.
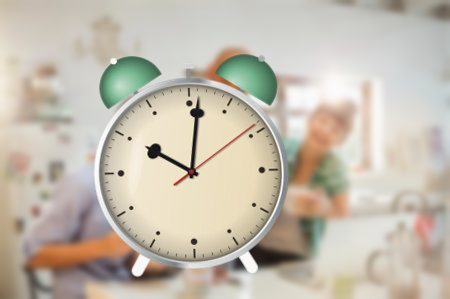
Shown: 10:01:09
